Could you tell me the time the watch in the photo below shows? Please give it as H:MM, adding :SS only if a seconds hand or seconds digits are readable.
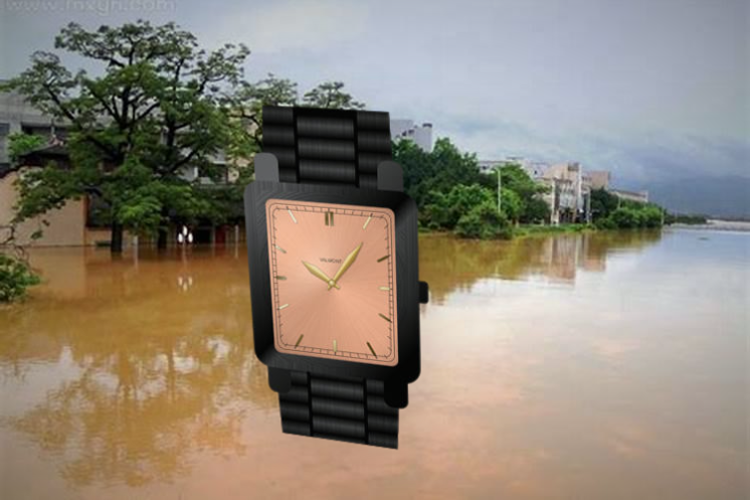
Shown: 10:06
